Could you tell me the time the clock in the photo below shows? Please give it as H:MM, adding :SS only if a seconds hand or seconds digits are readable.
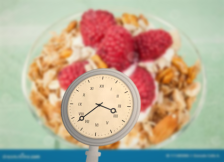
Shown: 3:38
